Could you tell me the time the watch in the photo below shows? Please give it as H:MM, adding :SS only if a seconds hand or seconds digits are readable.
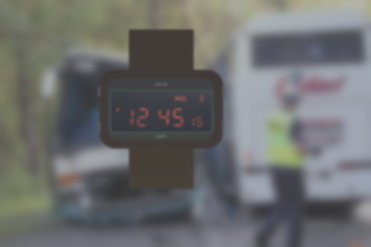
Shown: 12:45
